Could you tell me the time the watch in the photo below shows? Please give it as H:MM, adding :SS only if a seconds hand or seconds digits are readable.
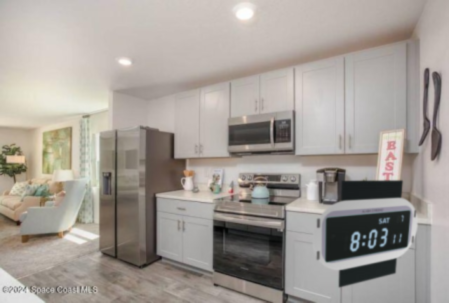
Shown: 8:03:11
